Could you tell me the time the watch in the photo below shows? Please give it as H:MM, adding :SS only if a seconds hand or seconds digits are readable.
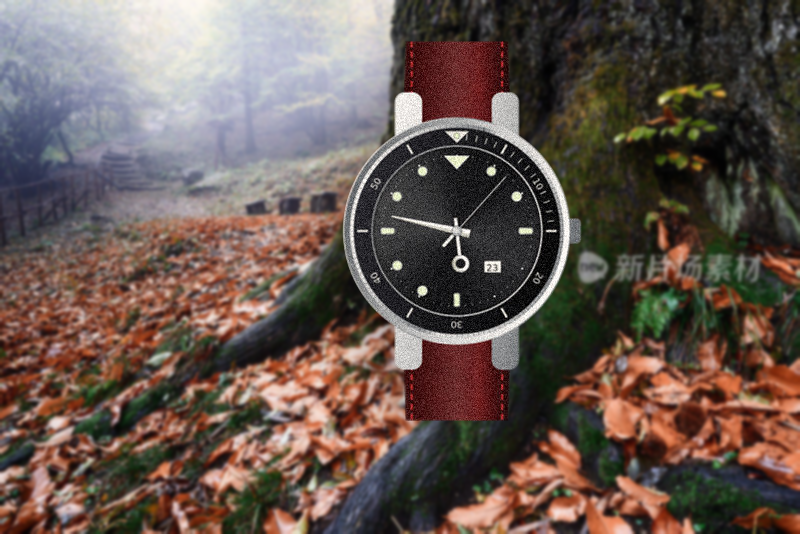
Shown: 5:47:07
